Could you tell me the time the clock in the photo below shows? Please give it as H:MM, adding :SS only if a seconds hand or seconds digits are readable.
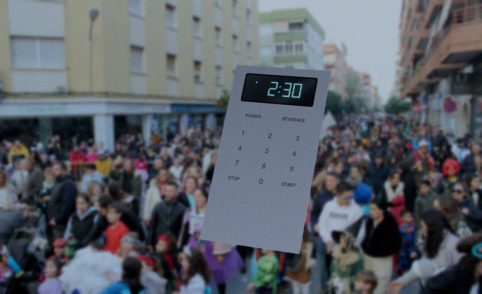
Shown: 2:30
